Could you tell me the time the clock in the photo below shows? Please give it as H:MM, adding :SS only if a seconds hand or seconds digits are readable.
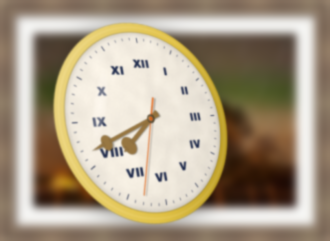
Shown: 7:41:33
